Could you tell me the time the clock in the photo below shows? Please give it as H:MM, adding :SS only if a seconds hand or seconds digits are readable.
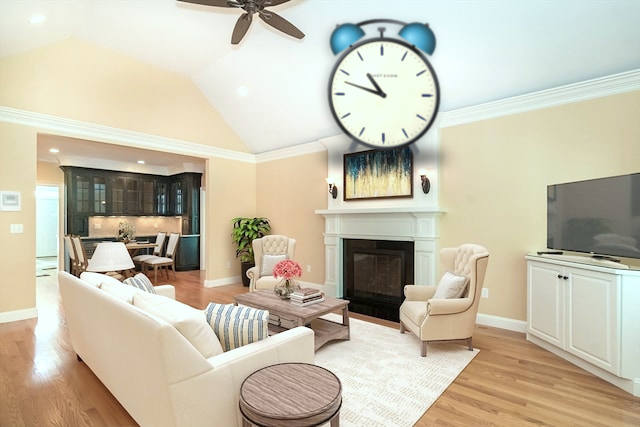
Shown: 10:48
